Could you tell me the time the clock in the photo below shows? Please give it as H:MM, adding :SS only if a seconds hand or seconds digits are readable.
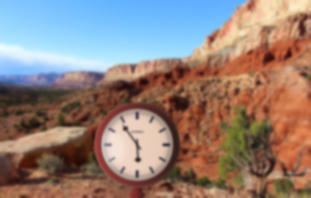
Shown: 5:54
